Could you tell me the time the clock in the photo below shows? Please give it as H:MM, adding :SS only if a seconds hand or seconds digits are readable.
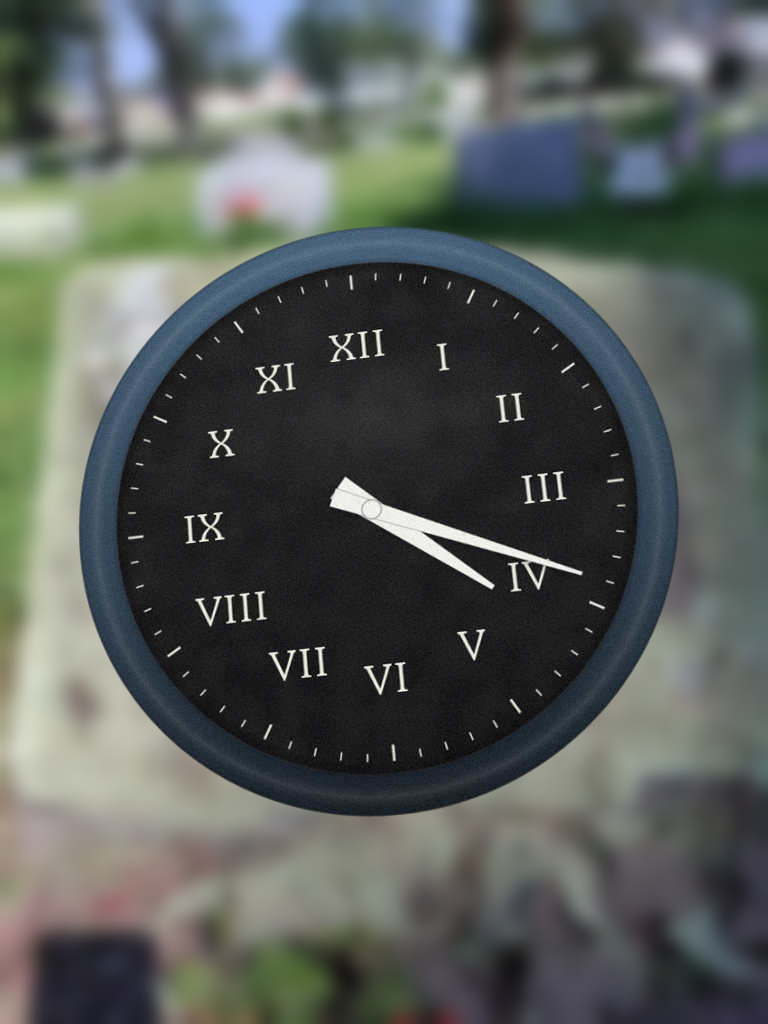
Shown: 4:19
